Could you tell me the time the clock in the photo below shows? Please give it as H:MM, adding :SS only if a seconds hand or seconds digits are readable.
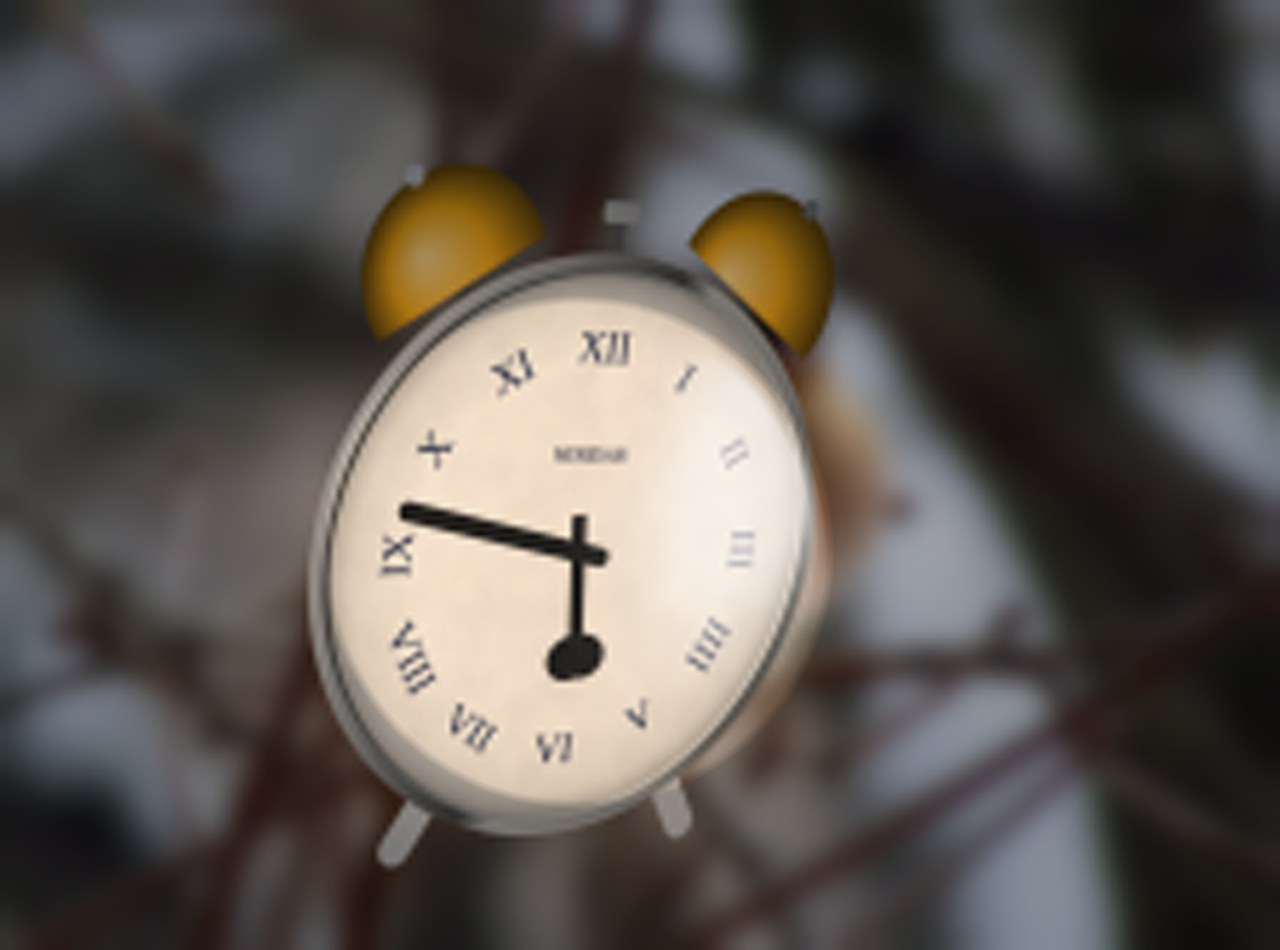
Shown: 5:47
